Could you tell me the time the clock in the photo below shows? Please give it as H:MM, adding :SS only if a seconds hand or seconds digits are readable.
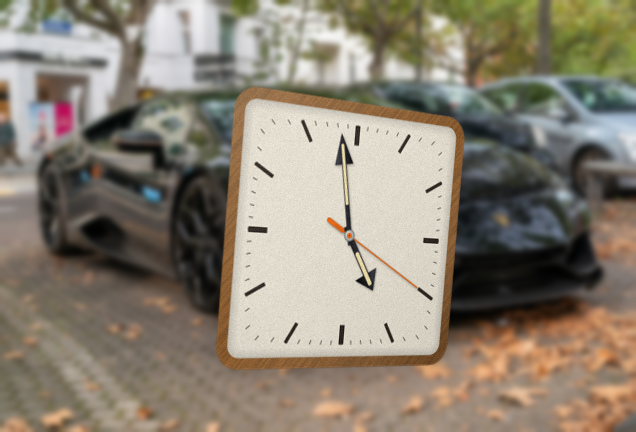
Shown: 4:58:20
